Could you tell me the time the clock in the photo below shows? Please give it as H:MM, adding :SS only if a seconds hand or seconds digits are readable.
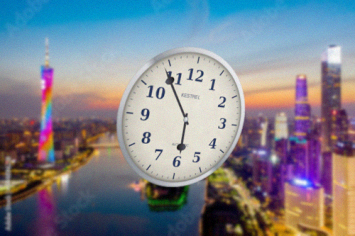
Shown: 5:54
